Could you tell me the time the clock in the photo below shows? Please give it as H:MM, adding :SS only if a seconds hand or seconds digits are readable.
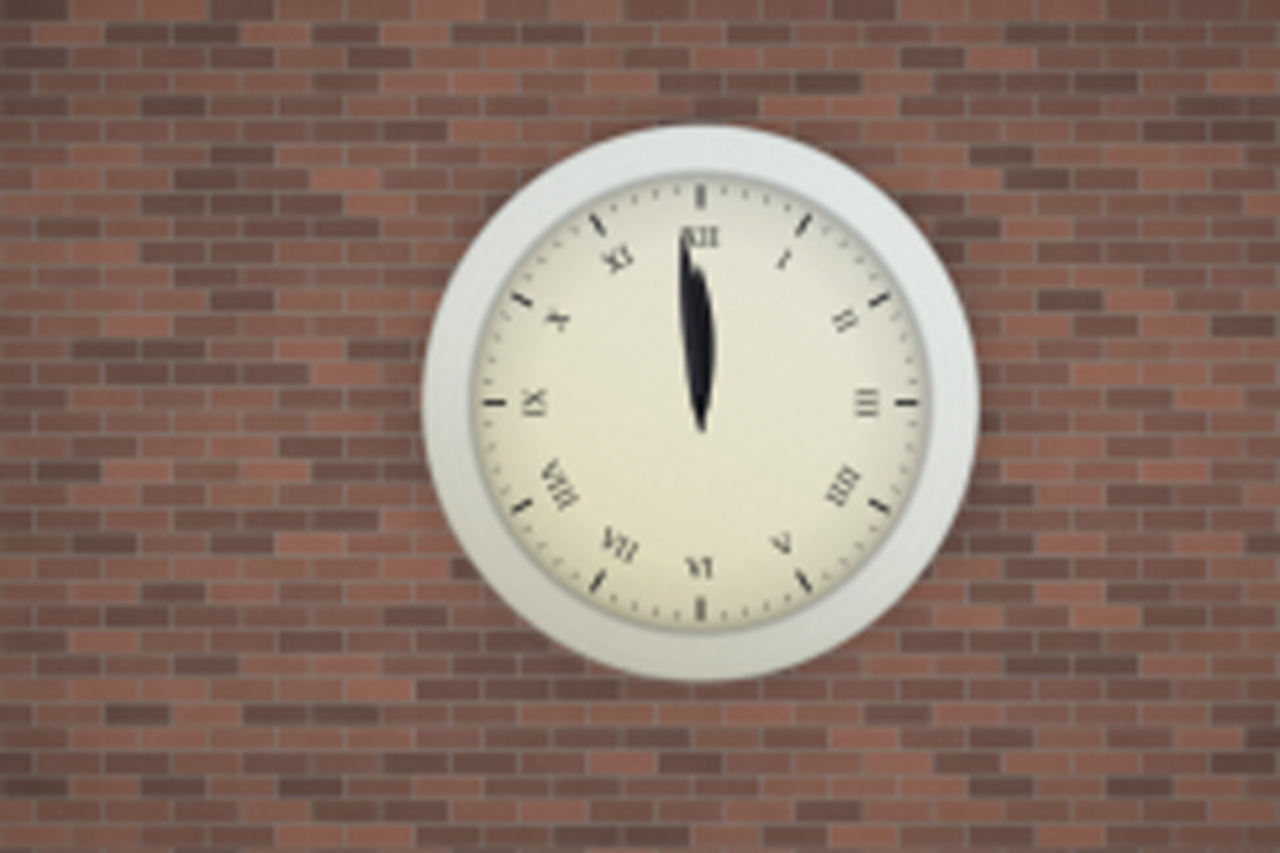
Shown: 11:59
